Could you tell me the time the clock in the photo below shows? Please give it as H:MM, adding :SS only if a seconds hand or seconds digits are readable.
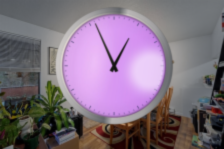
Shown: 12:56
